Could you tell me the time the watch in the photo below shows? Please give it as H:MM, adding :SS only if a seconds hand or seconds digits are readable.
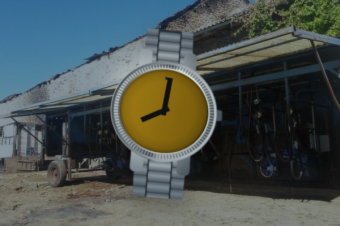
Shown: 8:01
